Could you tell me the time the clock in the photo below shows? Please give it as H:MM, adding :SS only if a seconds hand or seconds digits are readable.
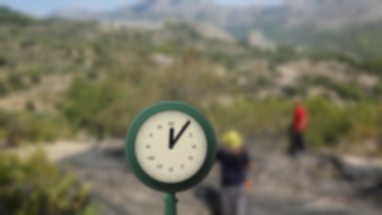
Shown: 12:06
